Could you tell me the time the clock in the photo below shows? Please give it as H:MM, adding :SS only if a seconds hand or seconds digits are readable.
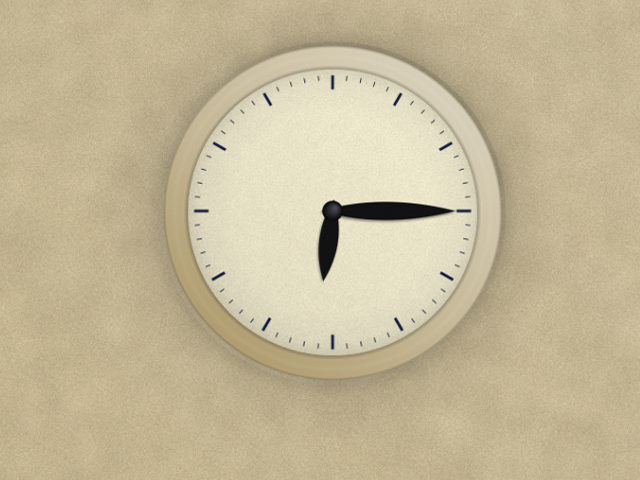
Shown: 6:15
